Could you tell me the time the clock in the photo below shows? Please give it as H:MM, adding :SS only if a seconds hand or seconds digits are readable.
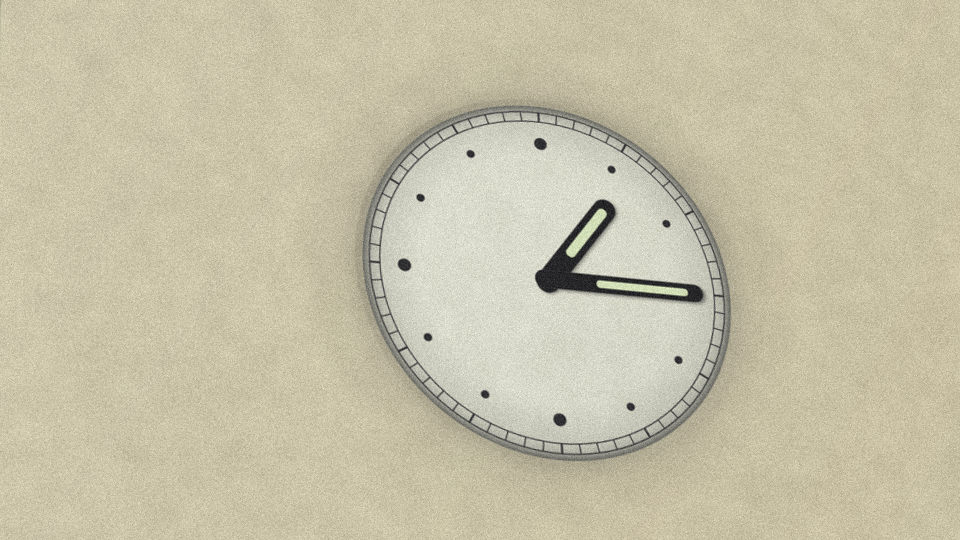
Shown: 1:15
